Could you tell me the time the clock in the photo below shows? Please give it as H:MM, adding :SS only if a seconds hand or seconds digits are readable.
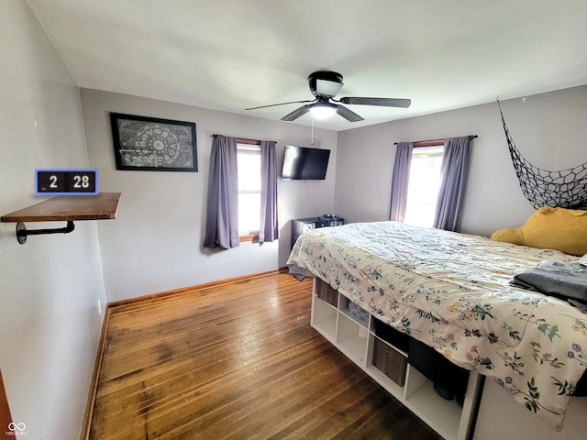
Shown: 2:28
